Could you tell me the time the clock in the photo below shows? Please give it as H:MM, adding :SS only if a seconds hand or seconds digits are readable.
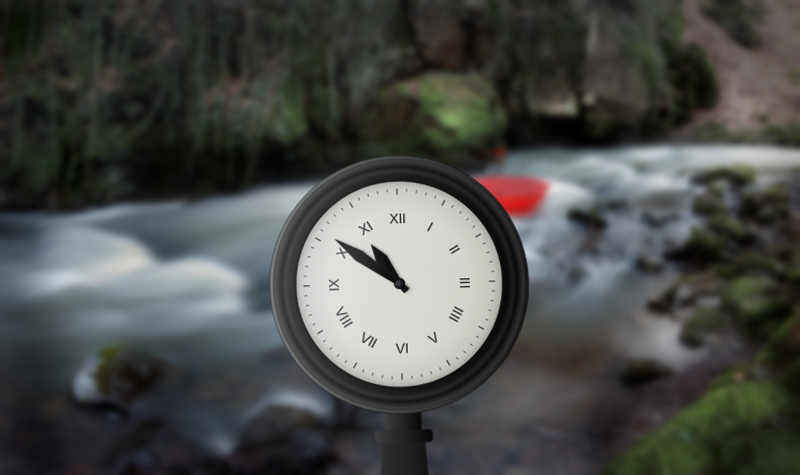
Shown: 10:51
